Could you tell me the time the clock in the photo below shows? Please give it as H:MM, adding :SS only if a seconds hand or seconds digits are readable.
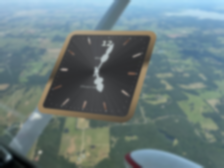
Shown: 5:02
